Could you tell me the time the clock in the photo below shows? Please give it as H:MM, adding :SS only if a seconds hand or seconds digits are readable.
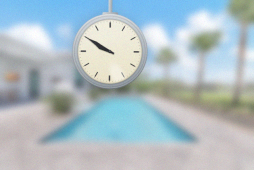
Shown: 9:50
